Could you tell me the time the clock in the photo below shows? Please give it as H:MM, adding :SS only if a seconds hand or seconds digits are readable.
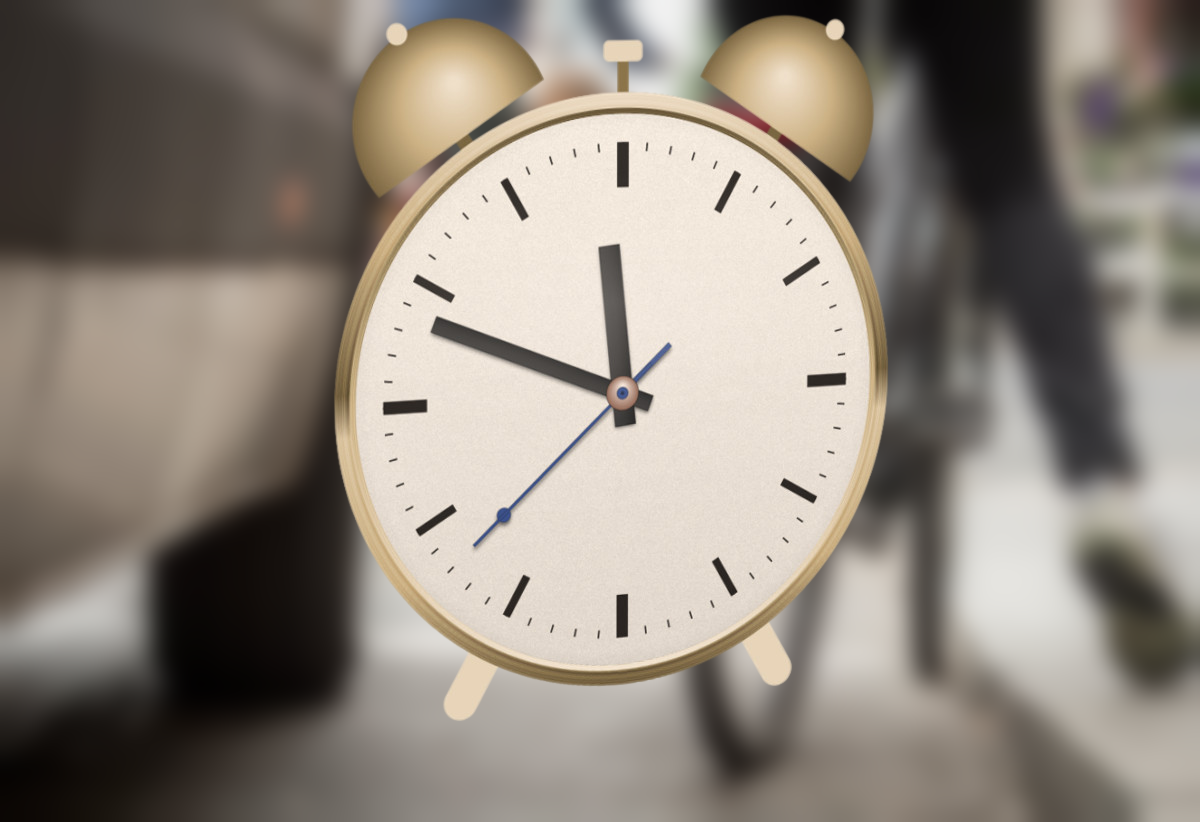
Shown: 11:48:38
